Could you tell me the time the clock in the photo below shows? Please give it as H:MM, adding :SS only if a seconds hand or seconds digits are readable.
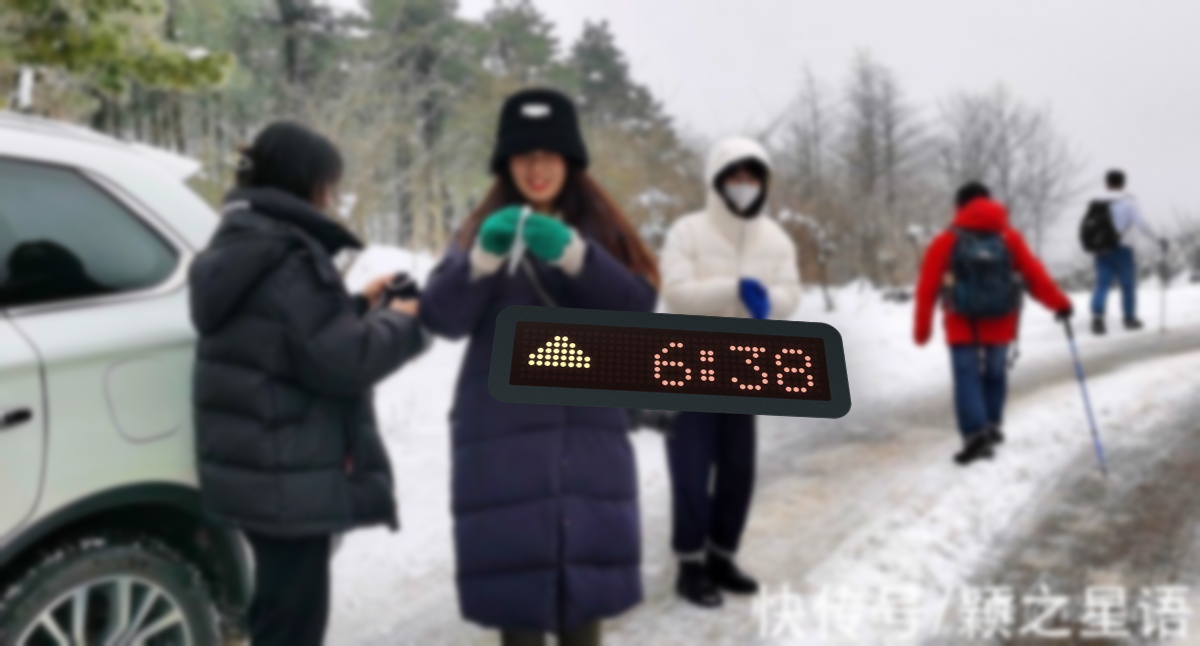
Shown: 6:38
